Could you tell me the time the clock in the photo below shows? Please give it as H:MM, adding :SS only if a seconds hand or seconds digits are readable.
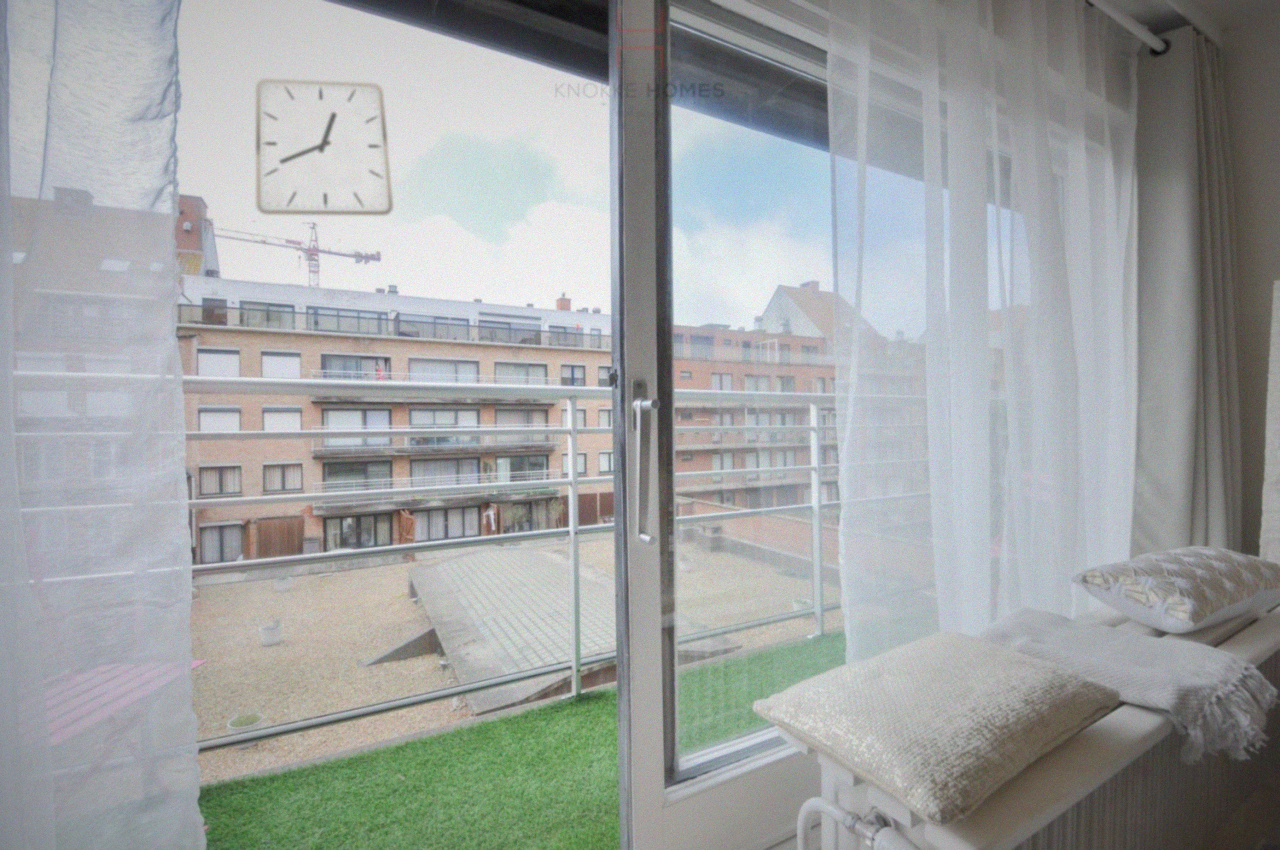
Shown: 12:41
